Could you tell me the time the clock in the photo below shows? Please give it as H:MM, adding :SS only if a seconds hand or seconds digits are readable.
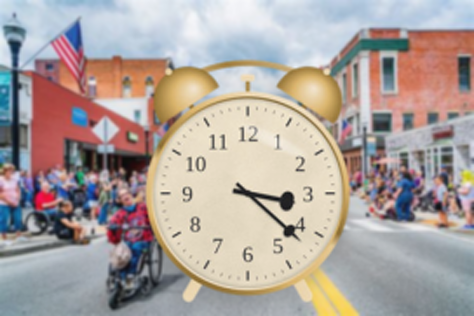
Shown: 3:22
